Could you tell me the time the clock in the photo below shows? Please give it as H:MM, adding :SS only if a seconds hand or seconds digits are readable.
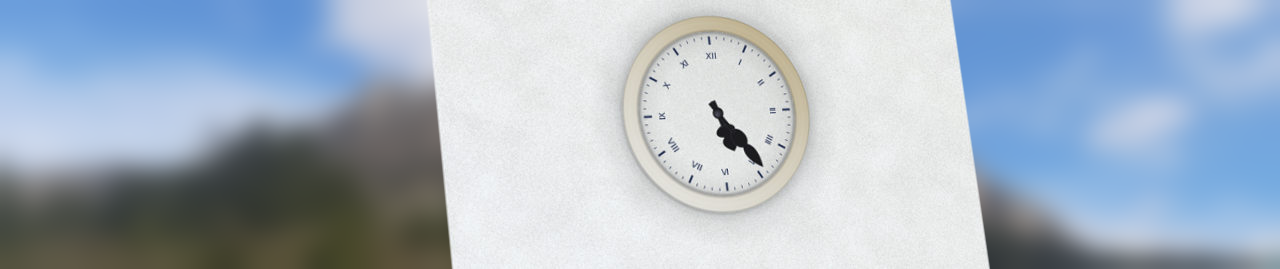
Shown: 5:24
